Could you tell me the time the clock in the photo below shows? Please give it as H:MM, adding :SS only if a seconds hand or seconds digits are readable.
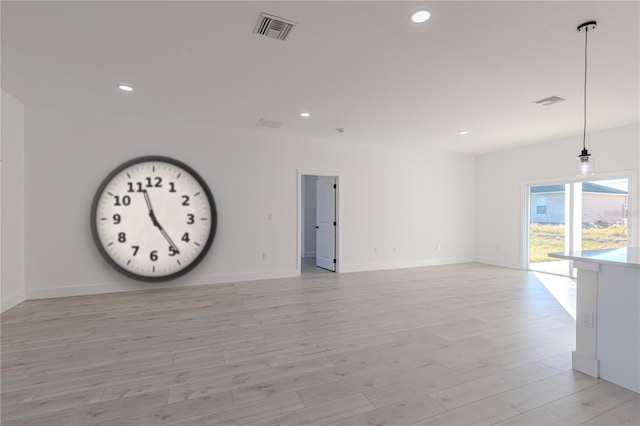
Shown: 11:24
